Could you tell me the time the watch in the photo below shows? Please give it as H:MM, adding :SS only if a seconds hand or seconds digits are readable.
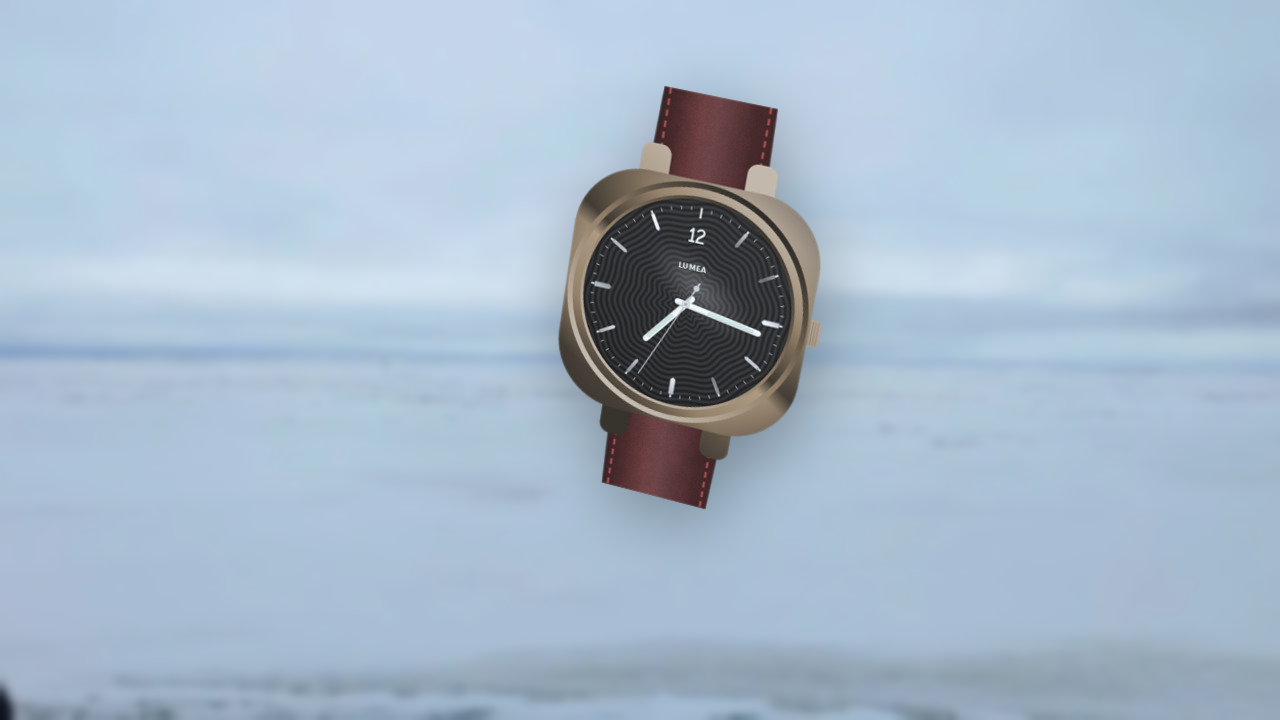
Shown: 7:16:34
